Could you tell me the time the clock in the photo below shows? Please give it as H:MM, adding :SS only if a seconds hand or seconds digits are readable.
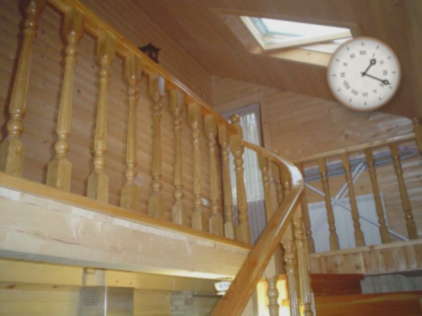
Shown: 1:19
